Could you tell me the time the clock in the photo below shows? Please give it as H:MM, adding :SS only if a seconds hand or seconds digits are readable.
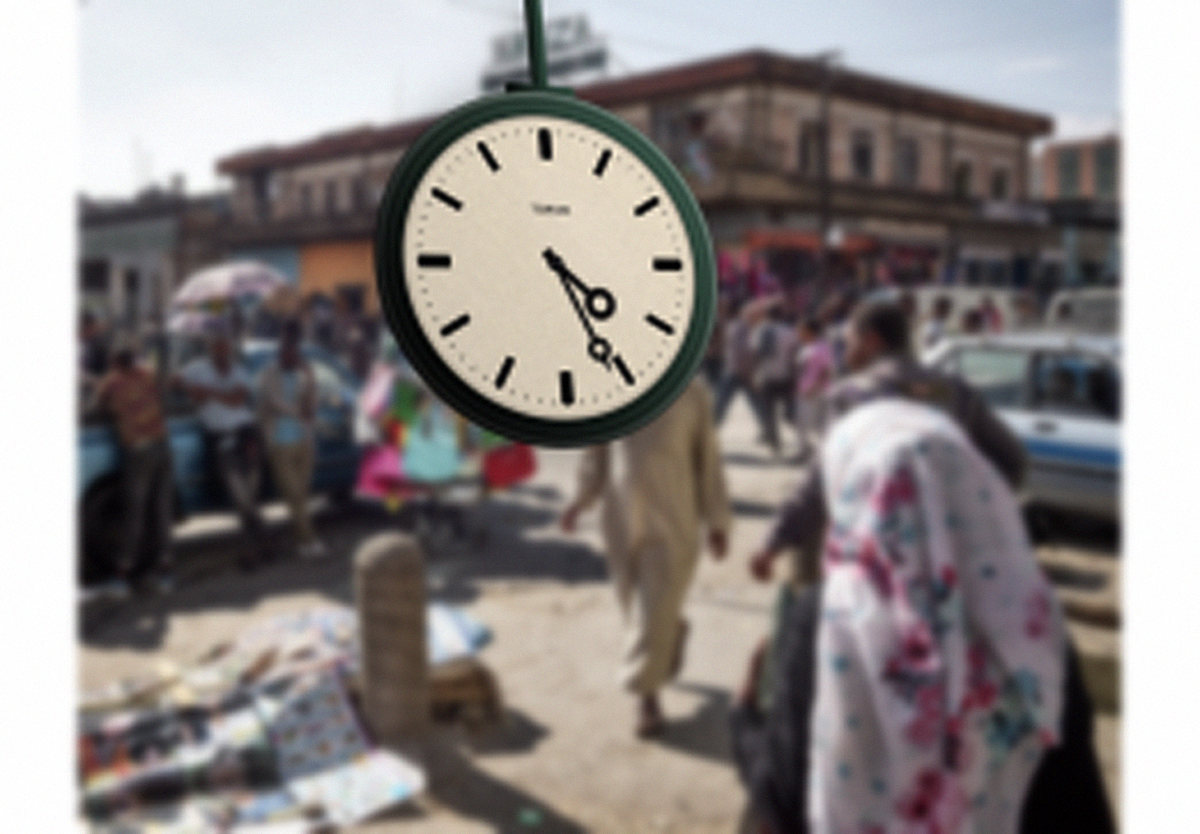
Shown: 4:26
